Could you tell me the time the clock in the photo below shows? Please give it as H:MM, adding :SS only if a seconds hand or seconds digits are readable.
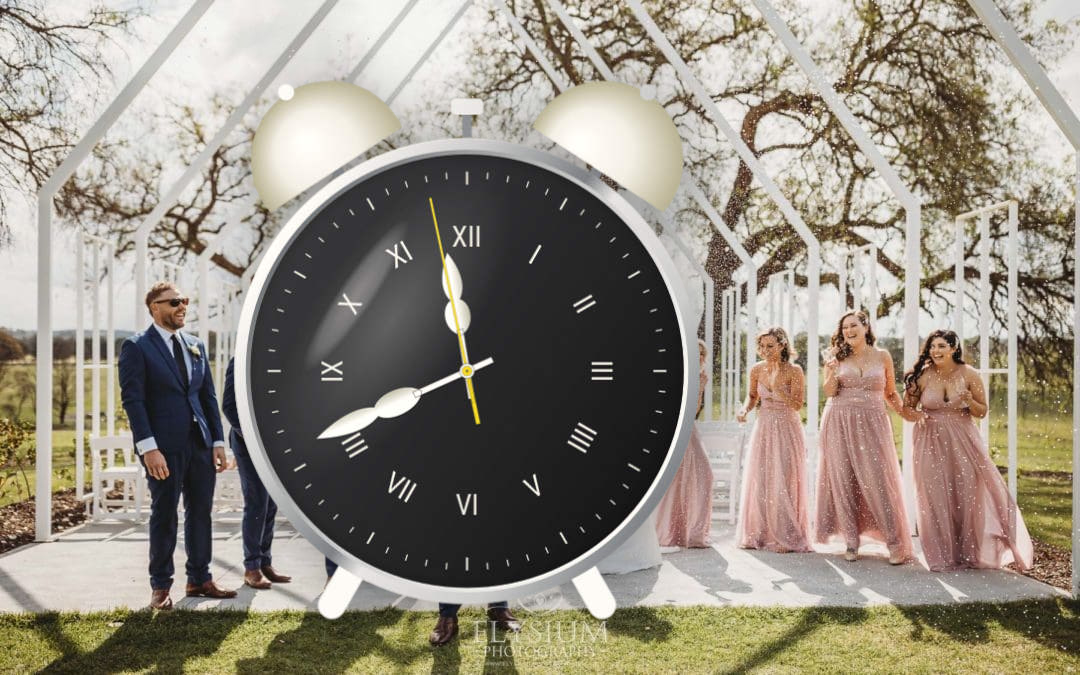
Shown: 11:40:58
